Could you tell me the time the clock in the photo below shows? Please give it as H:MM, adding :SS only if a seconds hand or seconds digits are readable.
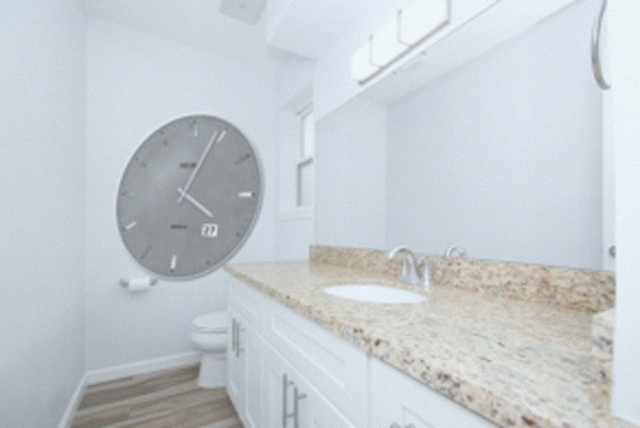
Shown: 4:04
